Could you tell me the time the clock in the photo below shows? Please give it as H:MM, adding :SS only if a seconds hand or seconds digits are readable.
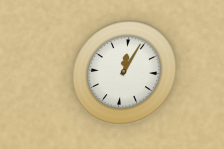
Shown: 12:04
